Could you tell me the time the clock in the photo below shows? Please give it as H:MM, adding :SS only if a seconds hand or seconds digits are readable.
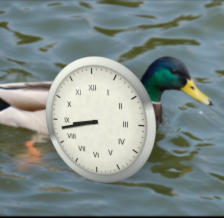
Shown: 8:43
